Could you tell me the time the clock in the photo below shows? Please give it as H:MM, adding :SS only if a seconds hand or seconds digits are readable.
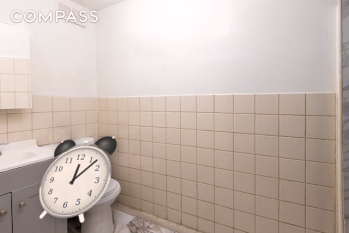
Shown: 12:07
